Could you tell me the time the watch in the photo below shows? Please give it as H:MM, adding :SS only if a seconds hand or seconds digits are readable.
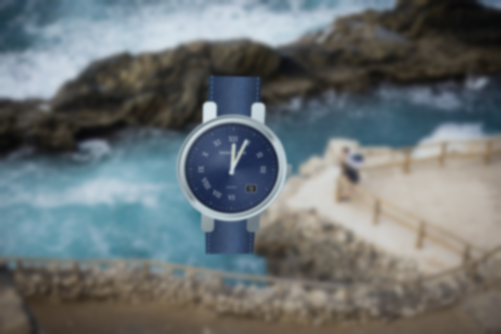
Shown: 12:04
